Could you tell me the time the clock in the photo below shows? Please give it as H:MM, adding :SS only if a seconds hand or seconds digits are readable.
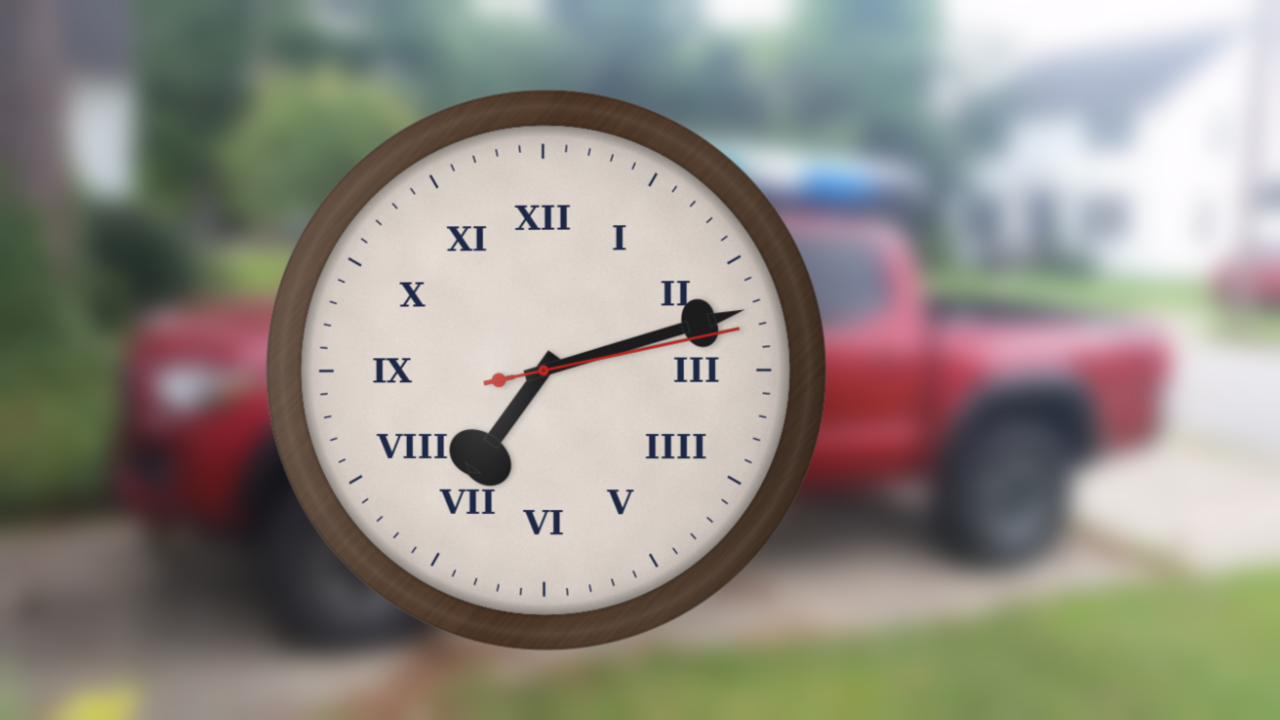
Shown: 7:12:13
